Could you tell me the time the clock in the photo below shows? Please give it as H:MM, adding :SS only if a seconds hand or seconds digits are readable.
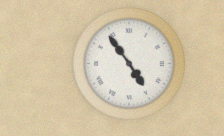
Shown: 4:54
